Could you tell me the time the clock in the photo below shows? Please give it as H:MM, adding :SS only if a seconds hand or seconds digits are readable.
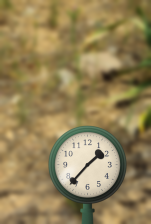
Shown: 1:37
